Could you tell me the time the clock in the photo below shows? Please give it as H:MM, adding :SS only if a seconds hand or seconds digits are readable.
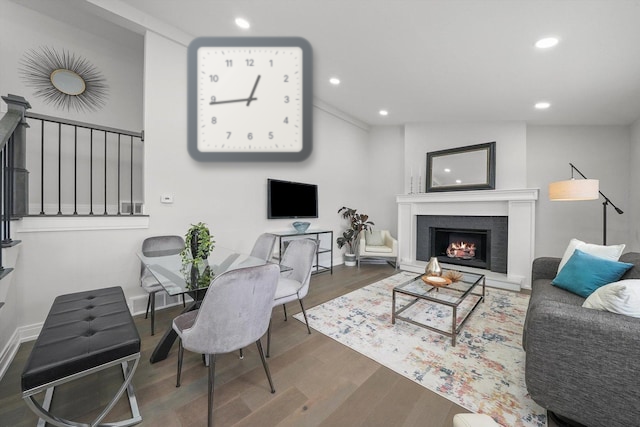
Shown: 12:44
